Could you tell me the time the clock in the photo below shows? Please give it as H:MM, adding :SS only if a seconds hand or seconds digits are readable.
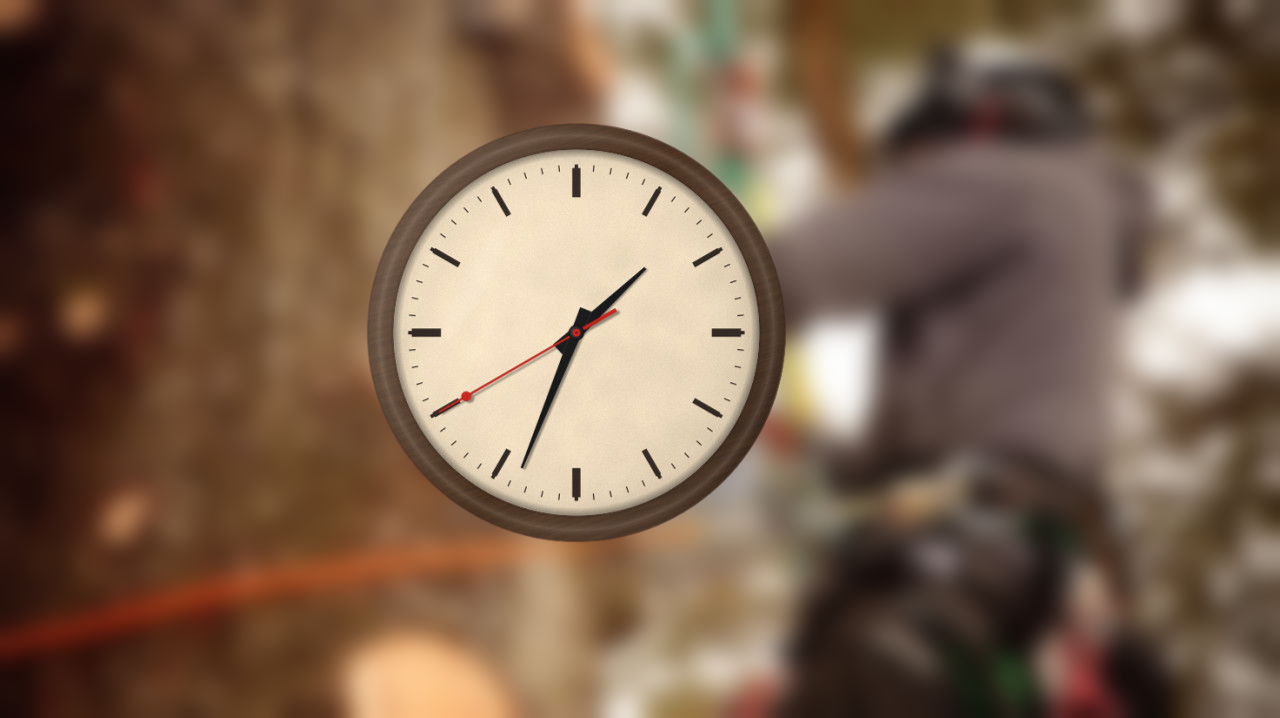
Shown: 1:33:40
